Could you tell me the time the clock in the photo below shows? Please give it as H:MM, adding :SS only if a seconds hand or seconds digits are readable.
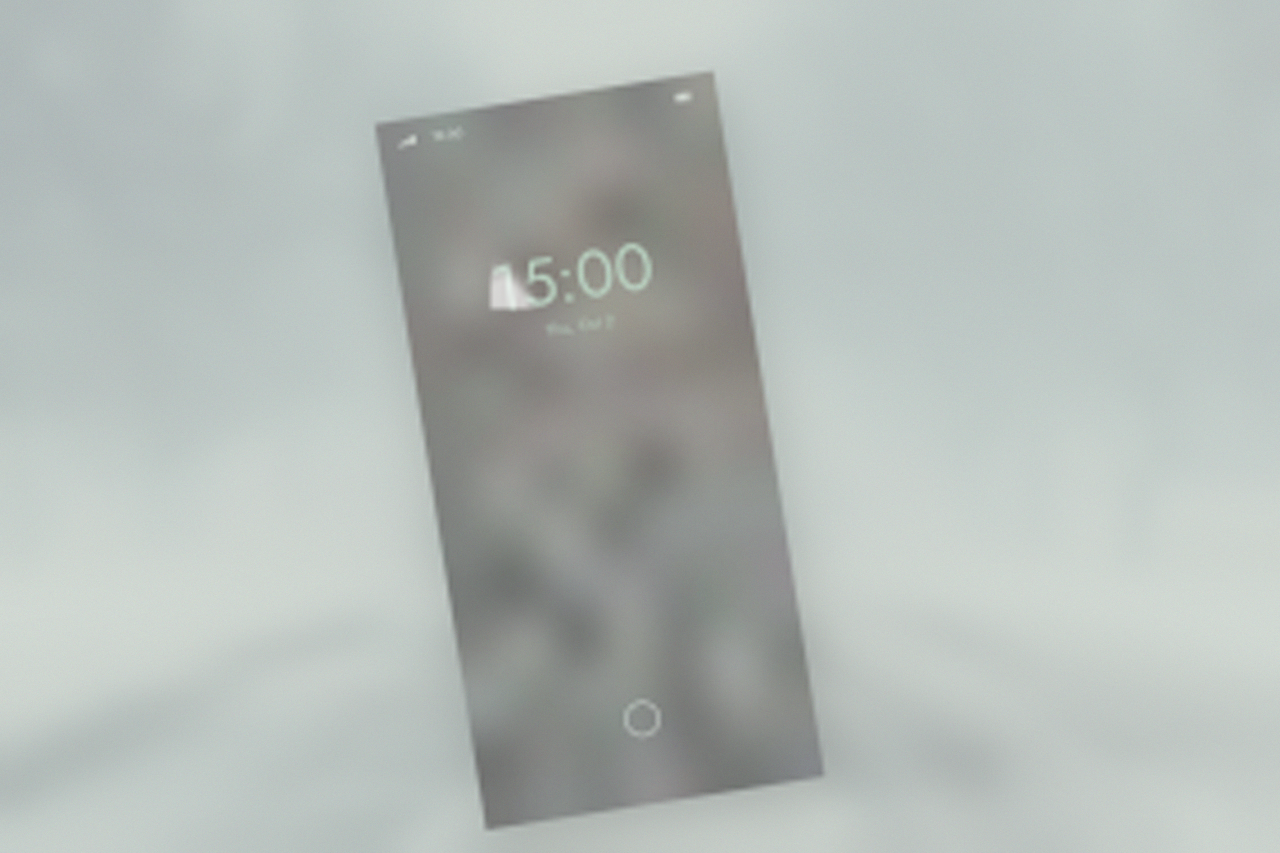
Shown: 15:00
